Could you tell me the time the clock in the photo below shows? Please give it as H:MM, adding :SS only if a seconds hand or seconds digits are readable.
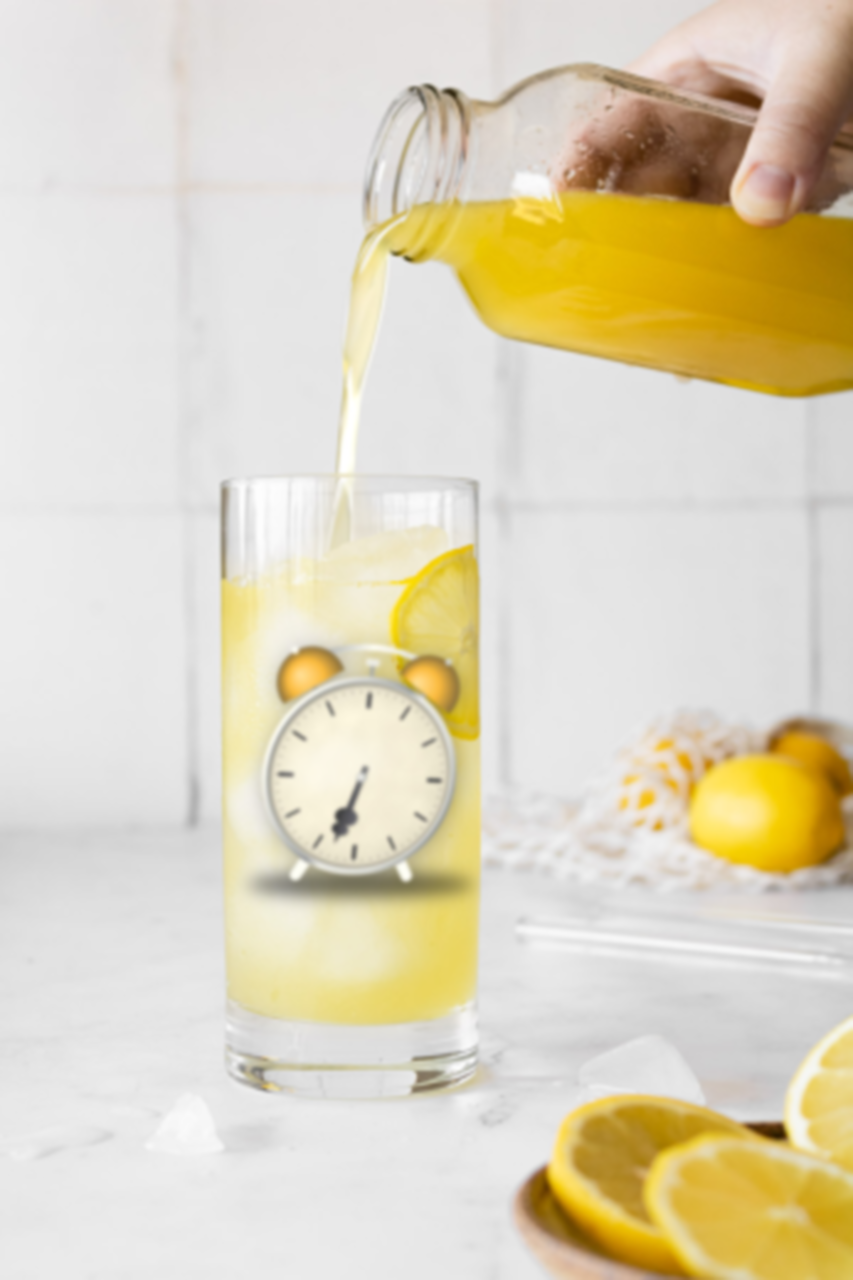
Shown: 6:33
